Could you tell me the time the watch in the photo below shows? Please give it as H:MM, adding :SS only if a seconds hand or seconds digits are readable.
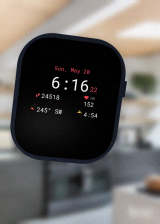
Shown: 6:16
